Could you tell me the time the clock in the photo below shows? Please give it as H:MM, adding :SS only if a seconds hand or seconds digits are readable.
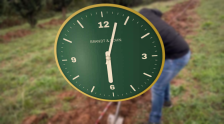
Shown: 6:03
